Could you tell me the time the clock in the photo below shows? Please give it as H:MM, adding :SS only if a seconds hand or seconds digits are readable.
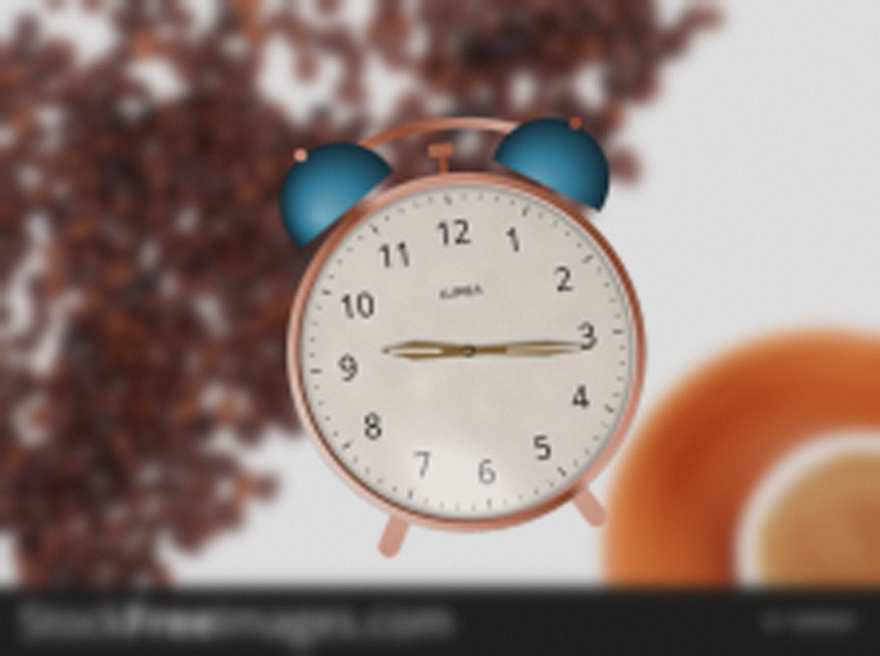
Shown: 9:16
